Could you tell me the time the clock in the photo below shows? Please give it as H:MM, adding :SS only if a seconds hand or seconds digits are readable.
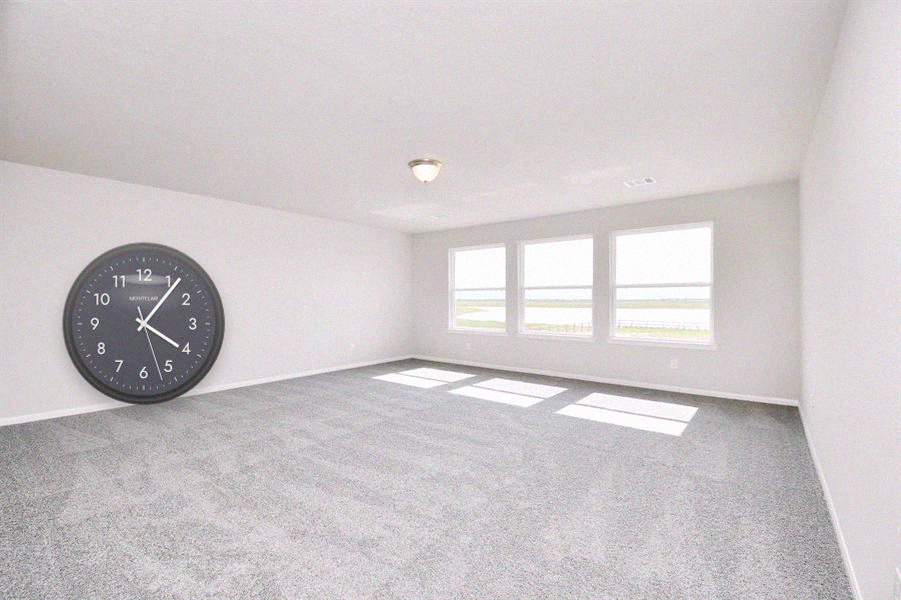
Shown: 4:06:27
